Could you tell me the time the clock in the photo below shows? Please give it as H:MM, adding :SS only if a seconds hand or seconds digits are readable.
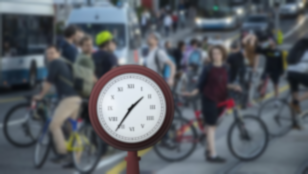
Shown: 1:36
